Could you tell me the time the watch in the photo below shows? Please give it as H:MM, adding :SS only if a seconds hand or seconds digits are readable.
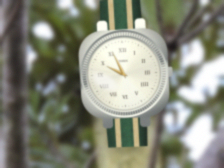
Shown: 9:56
